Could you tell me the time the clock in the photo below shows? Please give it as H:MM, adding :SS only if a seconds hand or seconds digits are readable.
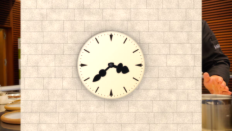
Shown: 3:38
